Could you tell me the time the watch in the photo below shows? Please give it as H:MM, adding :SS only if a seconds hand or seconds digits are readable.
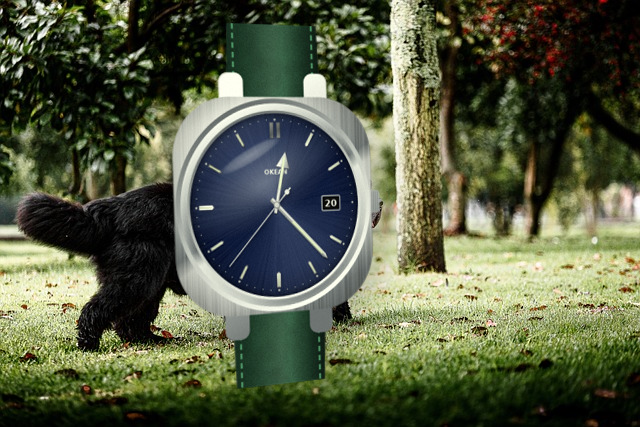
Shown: 12:22:37
